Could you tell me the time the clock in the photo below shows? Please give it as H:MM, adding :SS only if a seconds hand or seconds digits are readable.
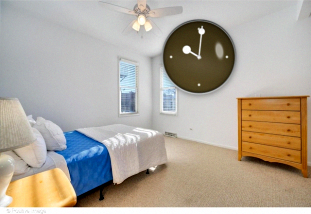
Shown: 10:01
